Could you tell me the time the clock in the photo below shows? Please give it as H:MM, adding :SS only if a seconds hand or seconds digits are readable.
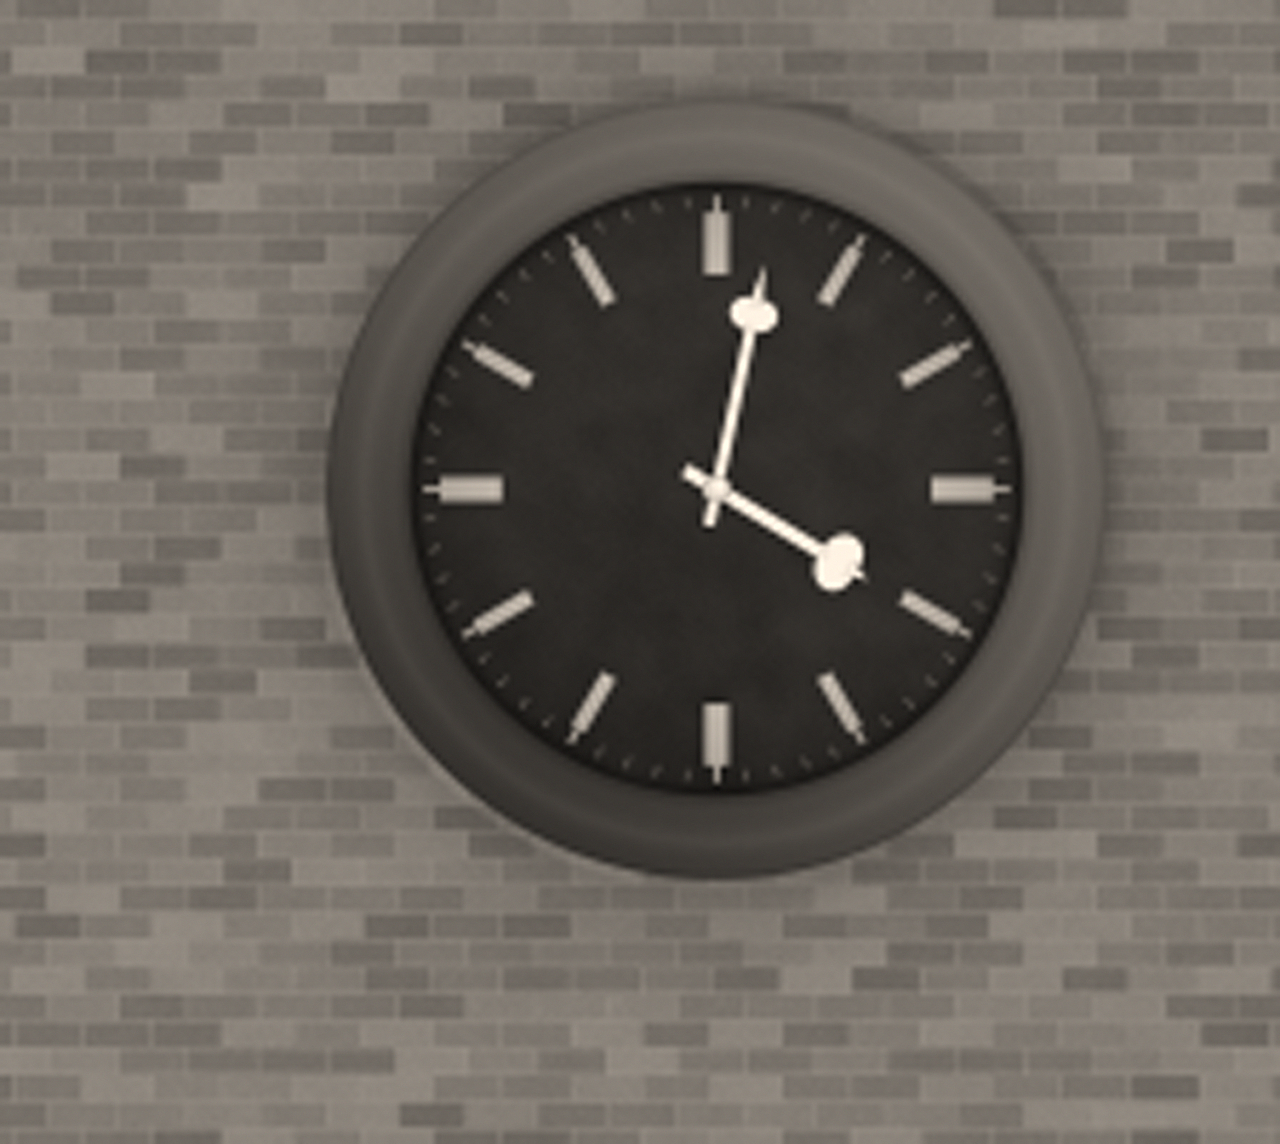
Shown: 4:02
